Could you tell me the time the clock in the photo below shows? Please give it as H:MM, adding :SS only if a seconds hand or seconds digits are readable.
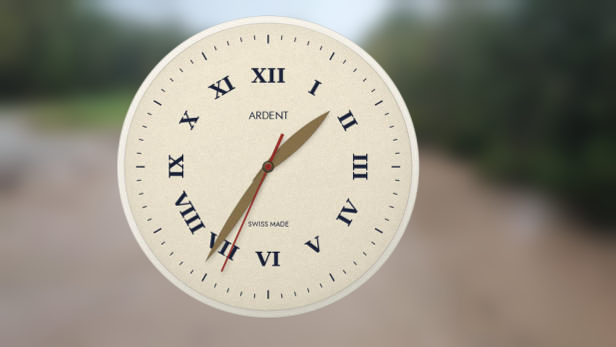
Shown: 1:35:34
